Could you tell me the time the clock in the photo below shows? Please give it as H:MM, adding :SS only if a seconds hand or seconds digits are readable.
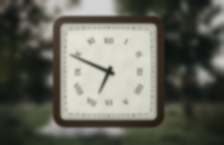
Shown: 6:49
